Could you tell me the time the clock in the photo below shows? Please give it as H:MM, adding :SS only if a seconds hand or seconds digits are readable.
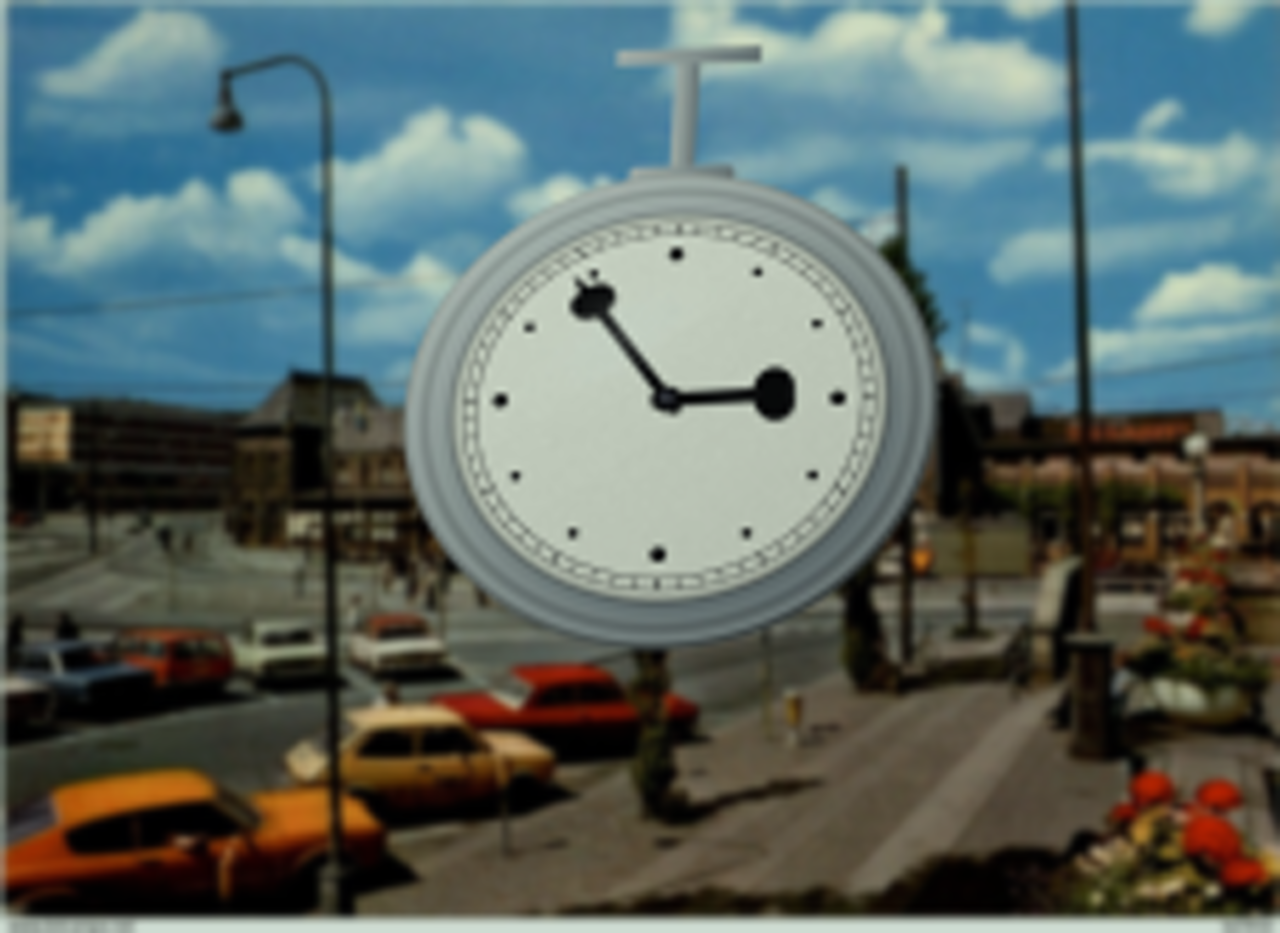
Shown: 2:54
